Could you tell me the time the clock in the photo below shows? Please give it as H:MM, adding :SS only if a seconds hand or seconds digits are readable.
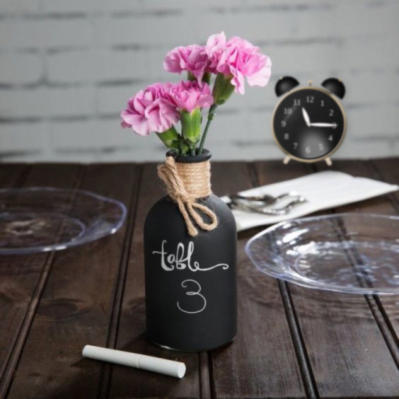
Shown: 11:15
